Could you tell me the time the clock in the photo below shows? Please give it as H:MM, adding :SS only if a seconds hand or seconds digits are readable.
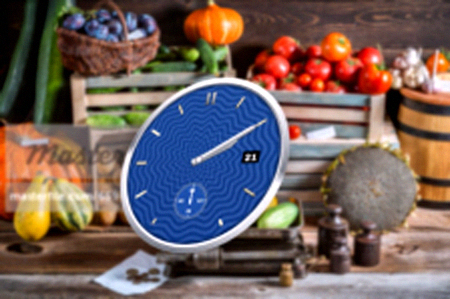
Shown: 2:10
